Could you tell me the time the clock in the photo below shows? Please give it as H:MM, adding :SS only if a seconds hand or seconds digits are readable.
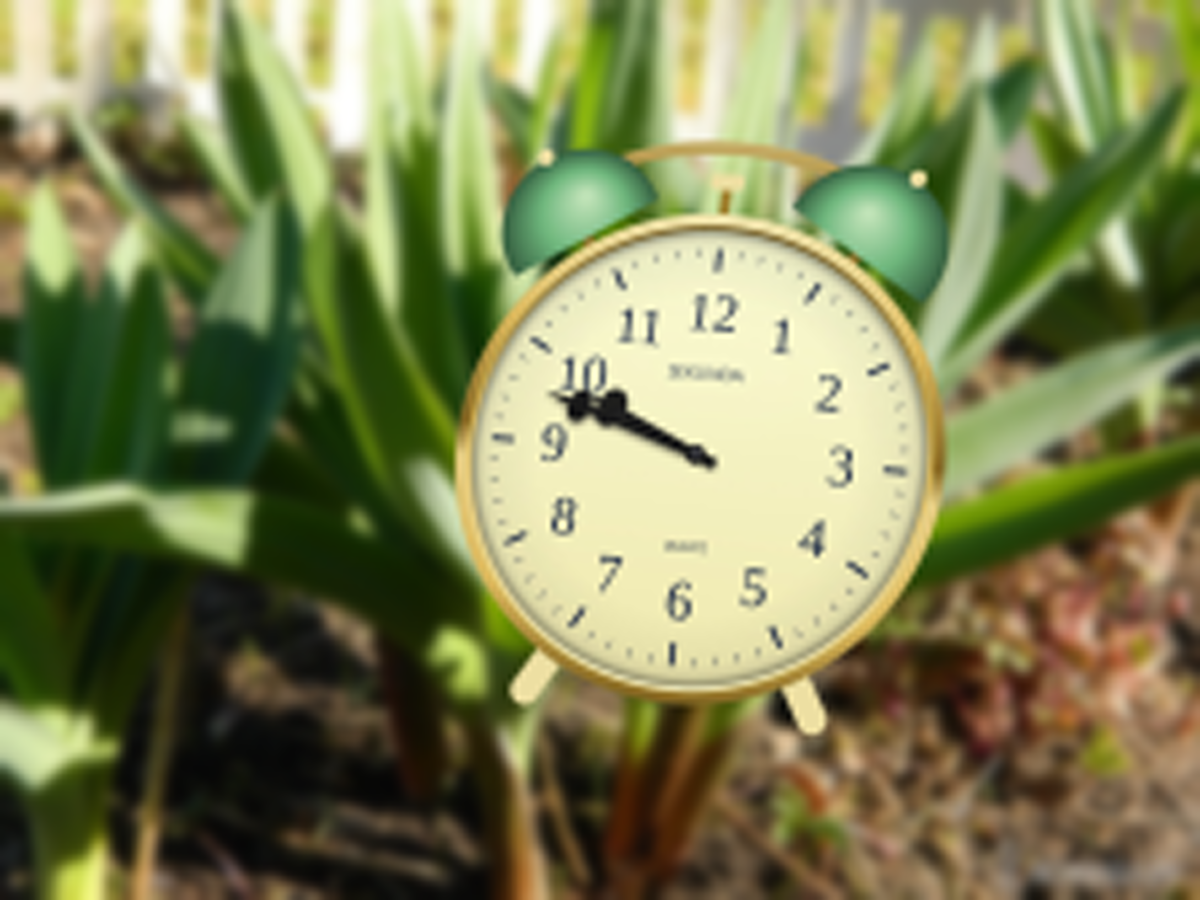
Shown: 9:48
